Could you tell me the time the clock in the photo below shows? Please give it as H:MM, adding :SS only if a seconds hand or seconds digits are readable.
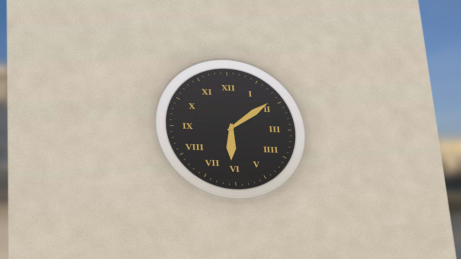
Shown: 6:09
